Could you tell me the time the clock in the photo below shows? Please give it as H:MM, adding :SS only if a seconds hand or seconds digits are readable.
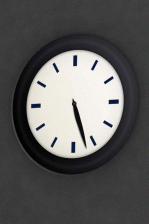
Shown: 5:27
